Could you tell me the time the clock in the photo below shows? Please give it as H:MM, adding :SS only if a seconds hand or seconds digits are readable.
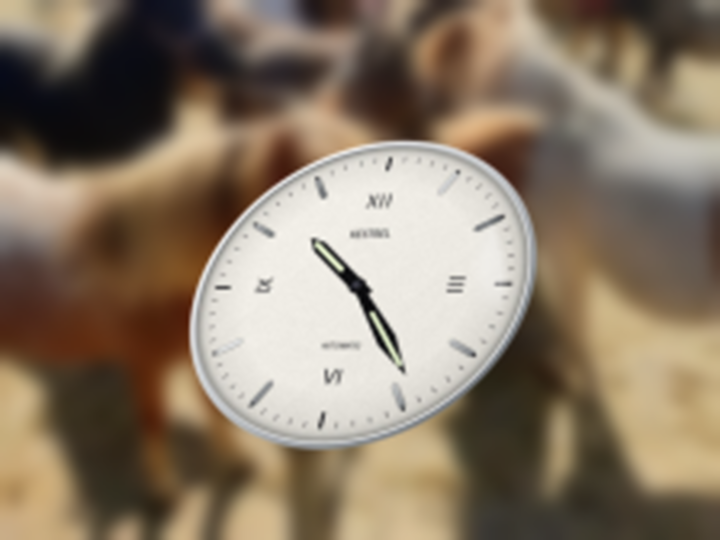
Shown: 10:24
